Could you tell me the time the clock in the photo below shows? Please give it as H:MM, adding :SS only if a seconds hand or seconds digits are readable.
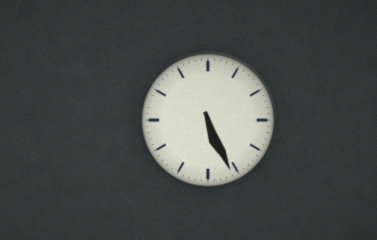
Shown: 5:26
